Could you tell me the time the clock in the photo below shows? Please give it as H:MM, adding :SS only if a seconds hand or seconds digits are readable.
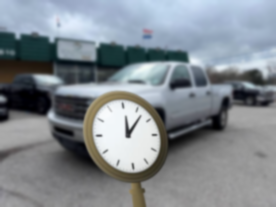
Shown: 12:07
